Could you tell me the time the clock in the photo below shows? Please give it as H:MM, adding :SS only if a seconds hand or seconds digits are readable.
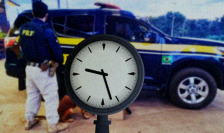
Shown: 9:27
